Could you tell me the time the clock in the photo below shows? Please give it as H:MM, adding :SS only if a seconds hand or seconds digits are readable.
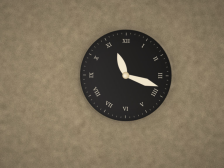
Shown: 11:18
